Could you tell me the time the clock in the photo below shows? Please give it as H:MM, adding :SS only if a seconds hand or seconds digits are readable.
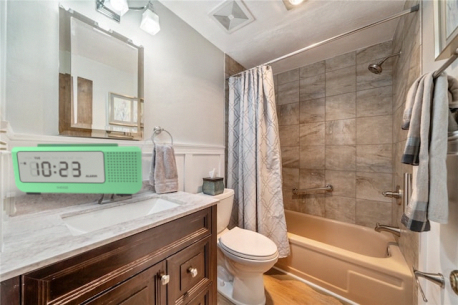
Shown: 10:23
